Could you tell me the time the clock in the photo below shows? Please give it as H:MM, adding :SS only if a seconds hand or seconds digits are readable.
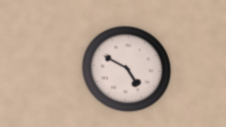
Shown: 4:49
